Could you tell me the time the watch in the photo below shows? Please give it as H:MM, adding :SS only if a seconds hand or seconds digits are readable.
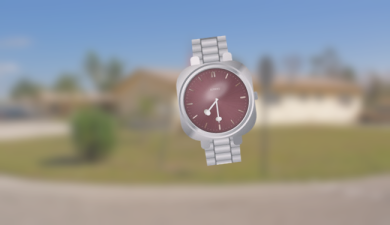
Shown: 7:30
